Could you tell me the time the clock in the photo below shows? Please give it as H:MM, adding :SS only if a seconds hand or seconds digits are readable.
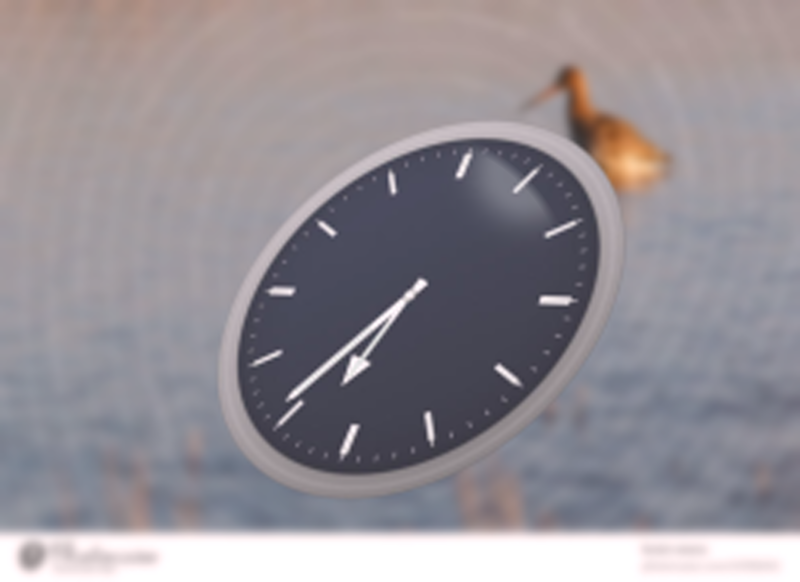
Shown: 6:36
